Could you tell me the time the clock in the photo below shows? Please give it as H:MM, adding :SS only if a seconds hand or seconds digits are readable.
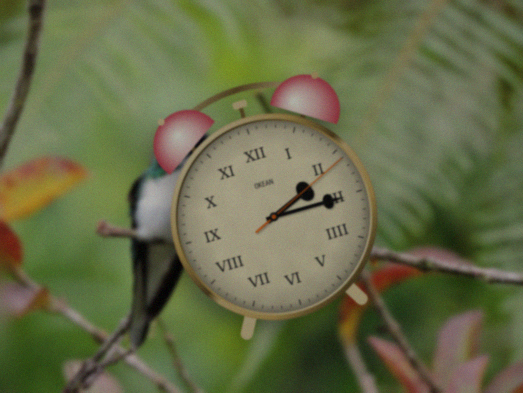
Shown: 2:15:11
